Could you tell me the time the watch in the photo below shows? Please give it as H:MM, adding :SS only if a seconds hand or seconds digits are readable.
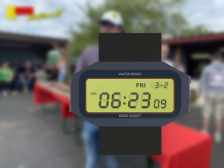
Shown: 6:23:09
